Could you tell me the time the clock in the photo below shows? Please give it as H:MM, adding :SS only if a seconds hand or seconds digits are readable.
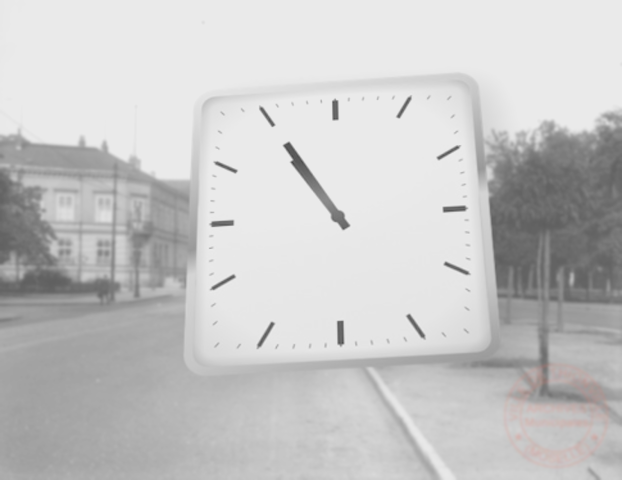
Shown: 10:55
